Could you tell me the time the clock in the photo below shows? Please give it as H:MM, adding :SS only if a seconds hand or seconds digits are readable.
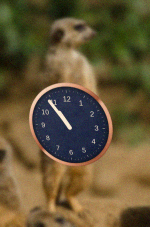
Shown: 10:54
